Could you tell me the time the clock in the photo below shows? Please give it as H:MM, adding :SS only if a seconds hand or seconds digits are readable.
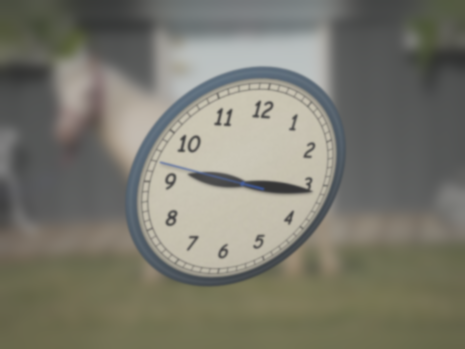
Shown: 9:15:47
